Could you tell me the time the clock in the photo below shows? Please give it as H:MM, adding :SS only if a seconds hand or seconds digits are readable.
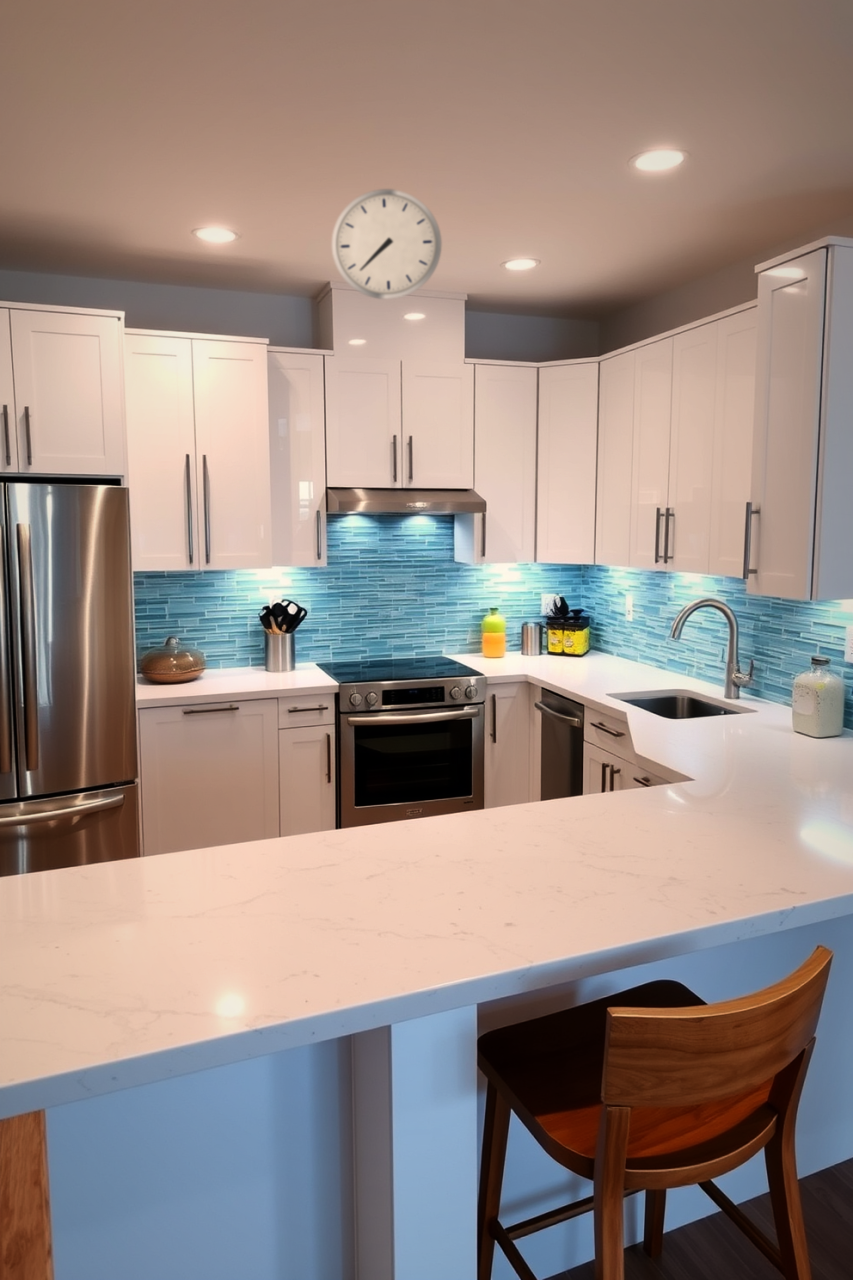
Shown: 7:38
